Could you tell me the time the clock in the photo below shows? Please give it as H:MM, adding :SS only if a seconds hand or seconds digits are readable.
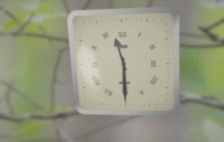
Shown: 11:30
